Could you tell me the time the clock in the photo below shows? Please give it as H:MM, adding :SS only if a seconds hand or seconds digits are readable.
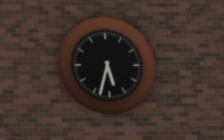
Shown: 5:33
